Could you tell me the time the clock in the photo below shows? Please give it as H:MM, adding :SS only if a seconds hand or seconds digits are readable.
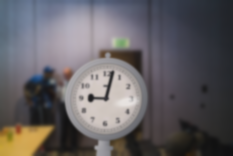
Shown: 9:02
